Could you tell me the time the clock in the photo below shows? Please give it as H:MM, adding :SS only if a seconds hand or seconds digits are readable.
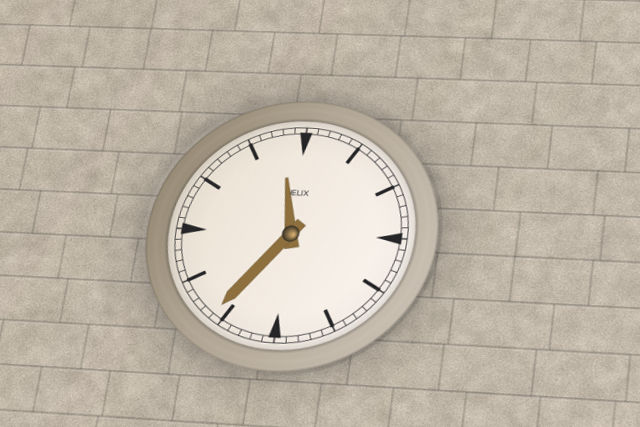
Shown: 11:36
